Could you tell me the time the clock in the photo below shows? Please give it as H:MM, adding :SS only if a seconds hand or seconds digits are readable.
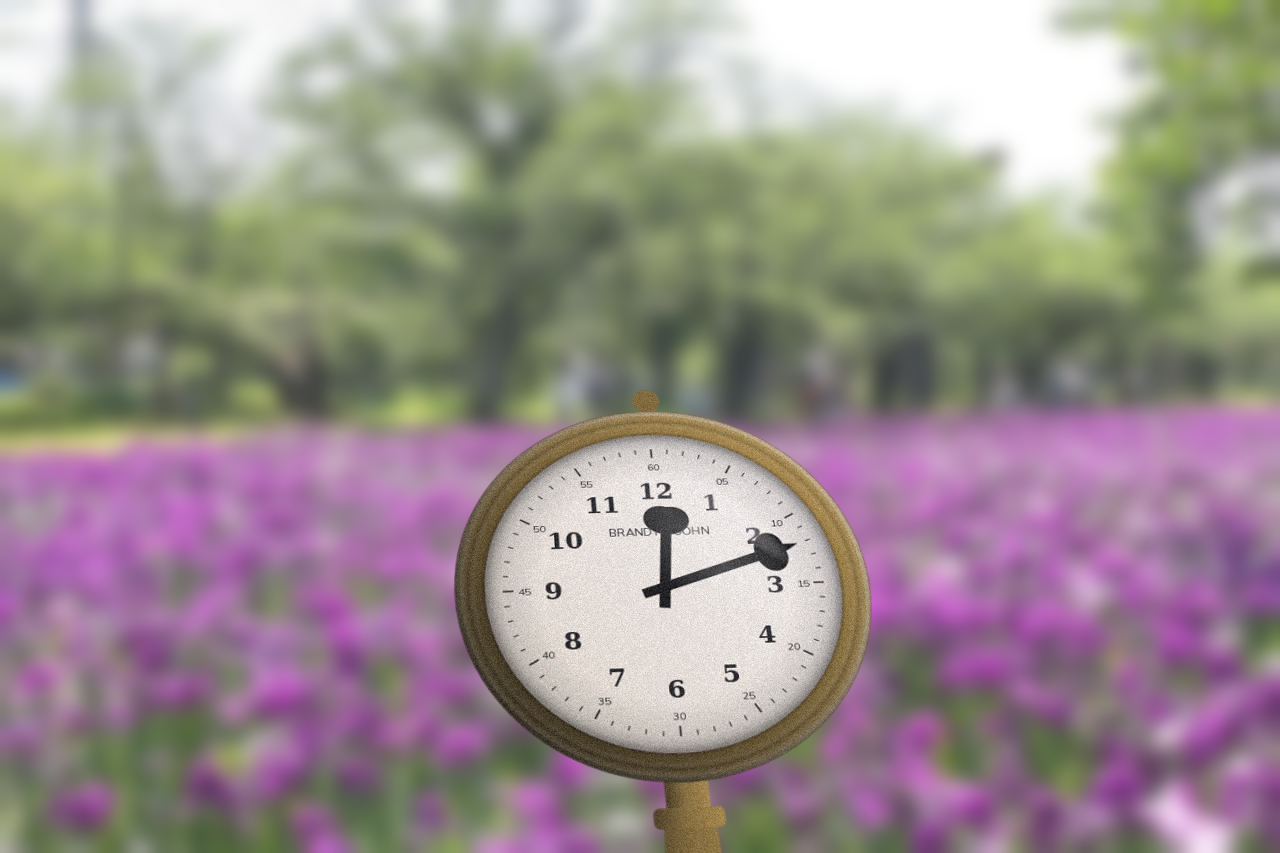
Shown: 12:12
